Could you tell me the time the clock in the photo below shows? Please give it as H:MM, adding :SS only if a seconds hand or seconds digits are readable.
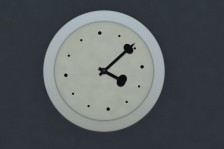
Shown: 4:09
